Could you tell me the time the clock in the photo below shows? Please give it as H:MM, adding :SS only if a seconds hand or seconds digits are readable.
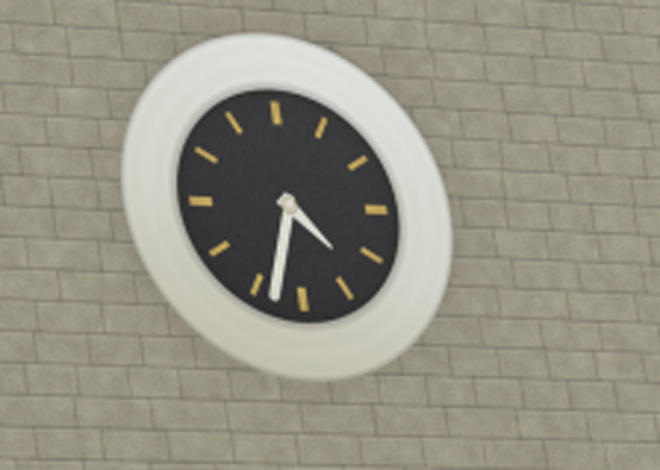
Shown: 4:33
